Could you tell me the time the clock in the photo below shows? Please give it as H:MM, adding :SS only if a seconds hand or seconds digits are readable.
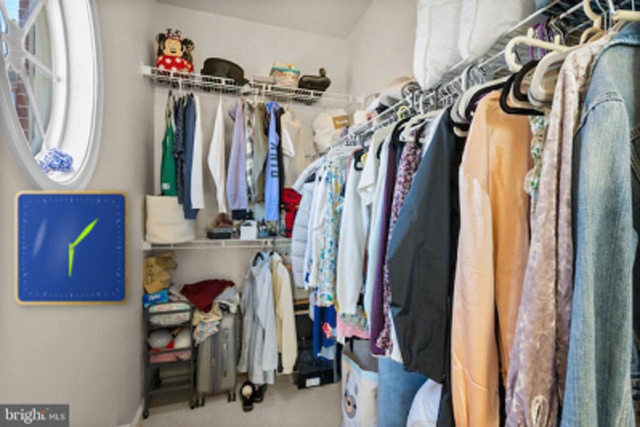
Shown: 6:07
